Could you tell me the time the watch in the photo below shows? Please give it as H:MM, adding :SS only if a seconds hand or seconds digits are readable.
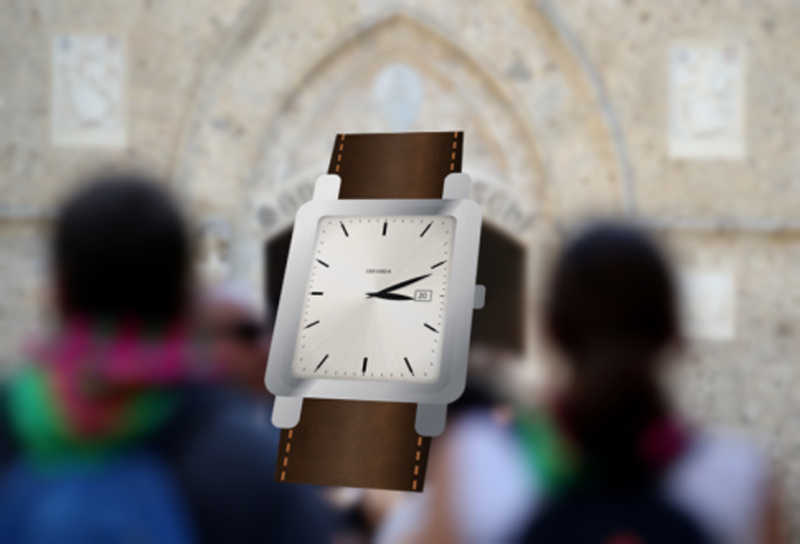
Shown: 3:11
